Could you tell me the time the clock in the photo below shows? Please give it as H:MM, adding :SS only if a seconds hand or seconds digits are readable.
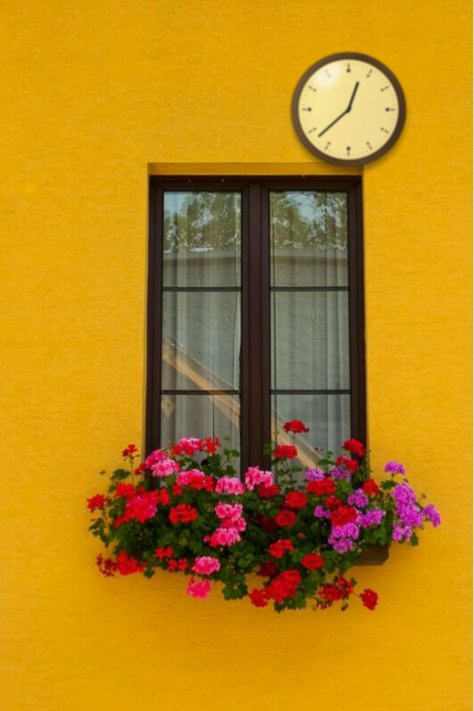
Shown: 12:38
